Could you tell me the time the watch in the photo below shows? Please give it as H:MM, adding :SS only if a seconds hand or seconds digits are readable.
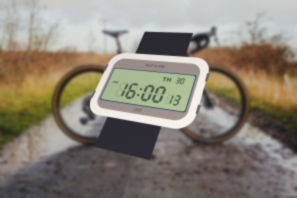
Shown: 16:00:13
